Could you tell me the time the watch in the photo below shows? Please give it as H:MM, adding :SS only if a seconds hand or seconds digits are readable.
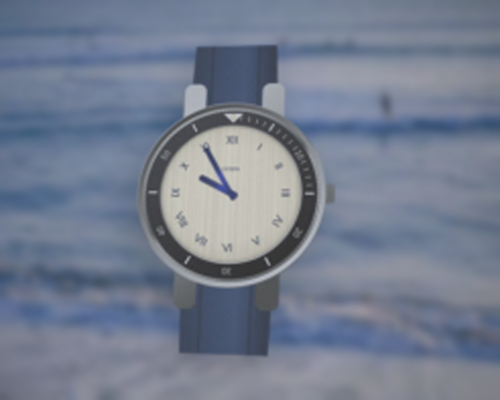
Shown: 9:55
